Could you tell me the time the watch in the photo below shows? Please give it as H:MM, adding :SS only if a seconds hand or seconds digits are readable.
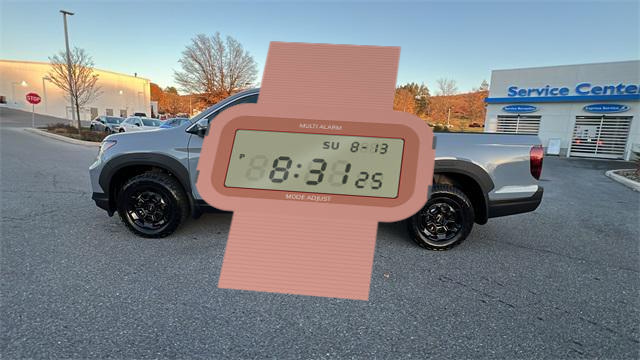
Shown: 8:31:25
